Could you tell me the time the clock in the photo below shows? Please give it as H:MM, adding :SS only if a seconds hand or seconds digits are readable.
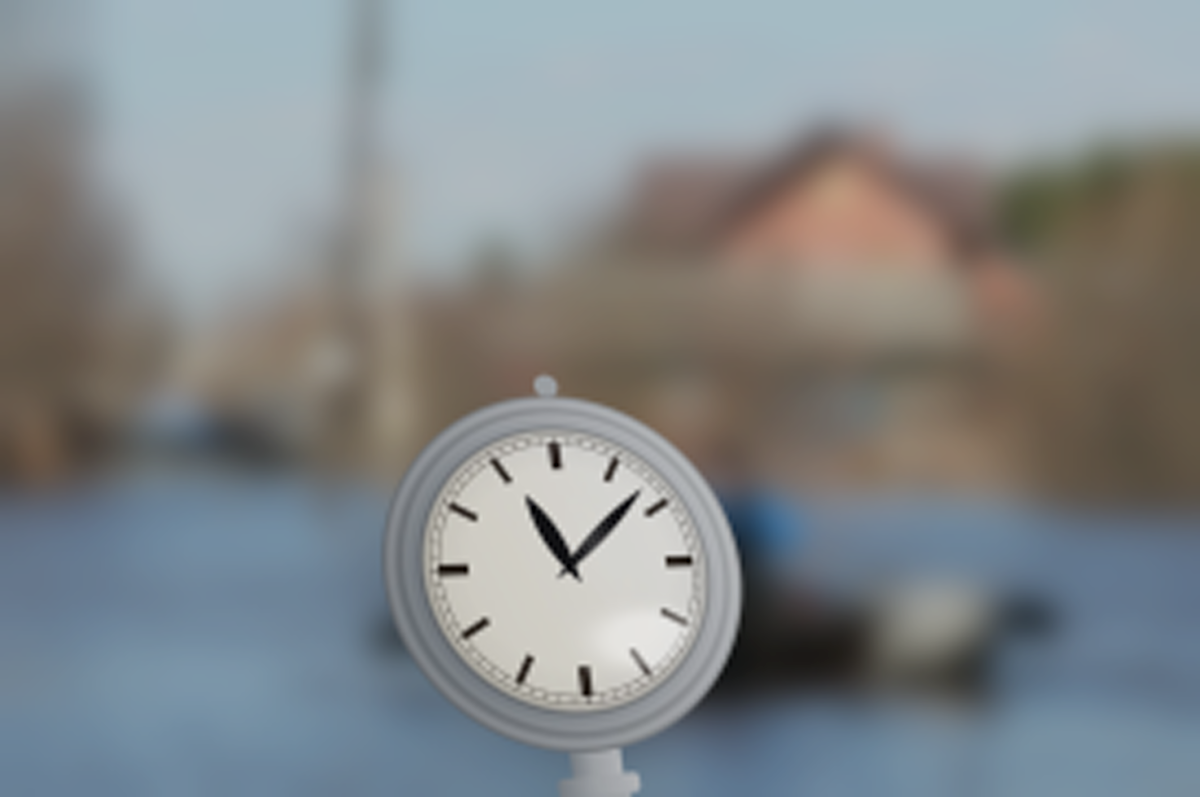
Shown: 11:08
